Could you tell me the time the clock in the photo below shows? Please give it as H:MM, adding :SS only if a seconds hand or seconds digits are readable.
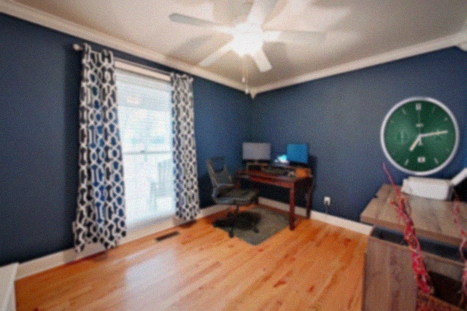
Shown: 7:14
